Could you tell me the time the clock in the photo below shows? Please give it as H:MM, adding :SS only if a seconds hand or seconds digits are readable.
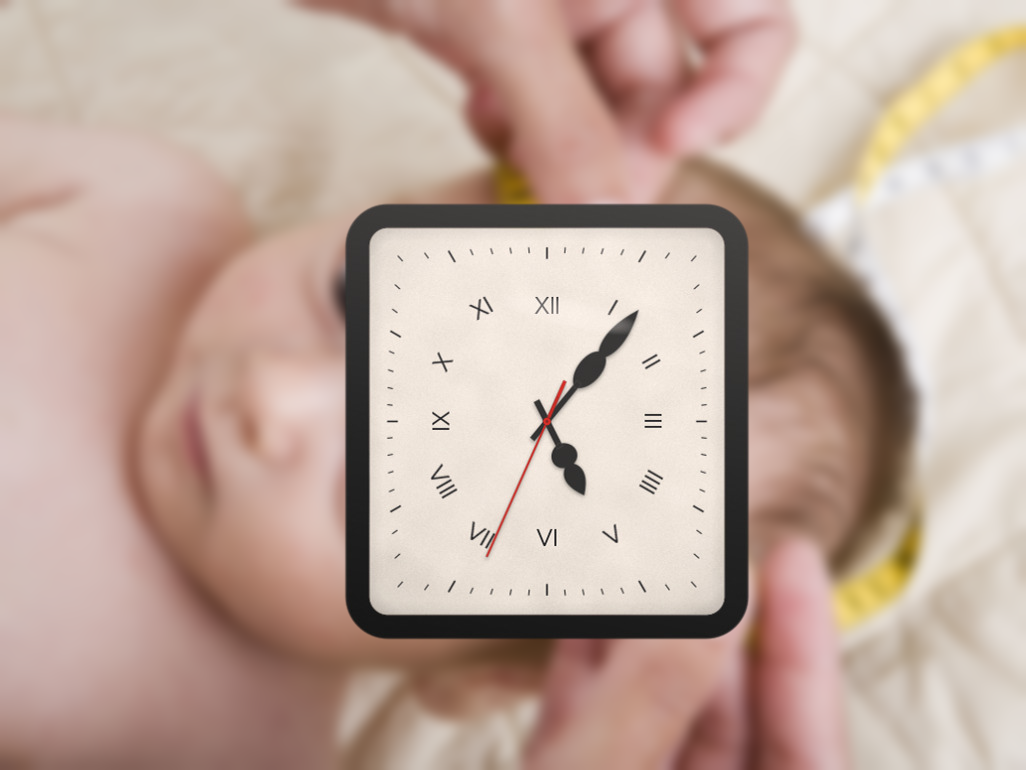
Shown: 5:06:34
